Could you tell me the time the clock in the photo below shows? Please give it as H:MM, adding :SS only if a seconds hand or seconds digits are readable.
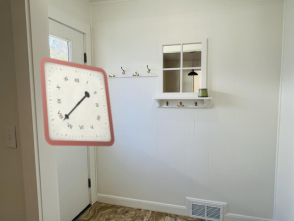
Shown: 1:38
